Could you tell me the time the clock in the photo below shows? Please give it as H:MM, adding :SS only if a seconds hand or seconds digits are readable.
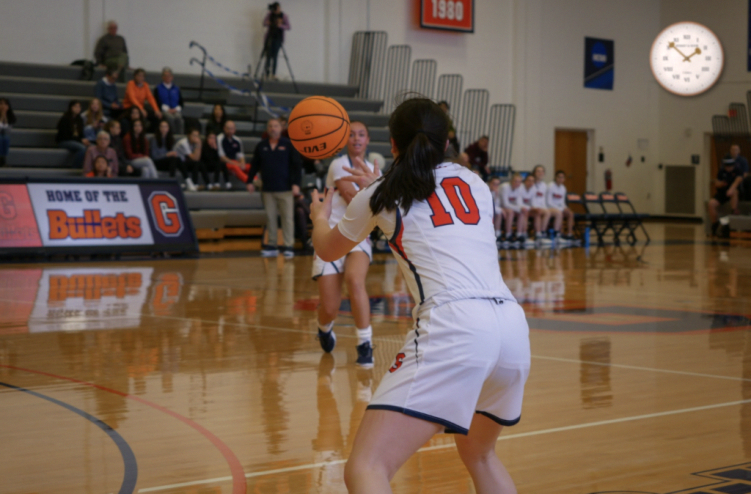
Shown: 1:52
